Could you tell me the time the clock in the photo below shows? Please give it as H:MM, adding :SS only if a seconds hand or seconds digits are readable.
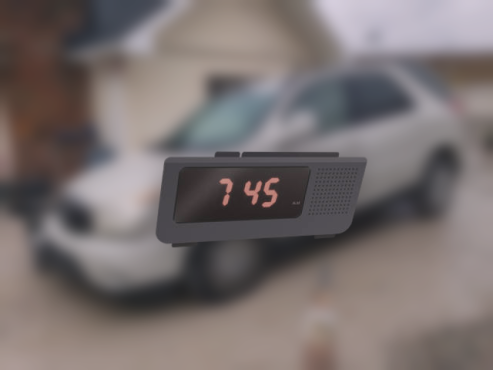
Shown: 7:45
